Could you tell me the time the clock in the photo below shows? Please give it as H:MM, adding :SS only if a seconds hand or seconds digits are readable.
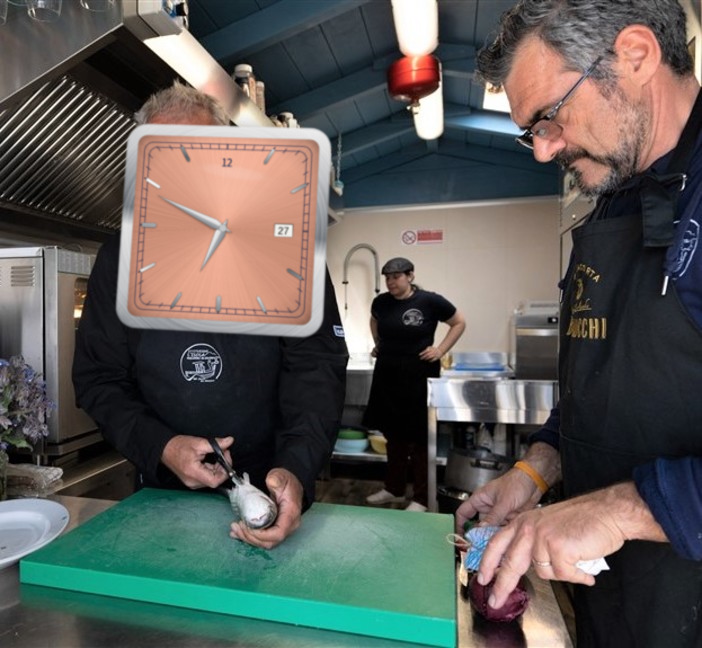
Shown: 6:49
